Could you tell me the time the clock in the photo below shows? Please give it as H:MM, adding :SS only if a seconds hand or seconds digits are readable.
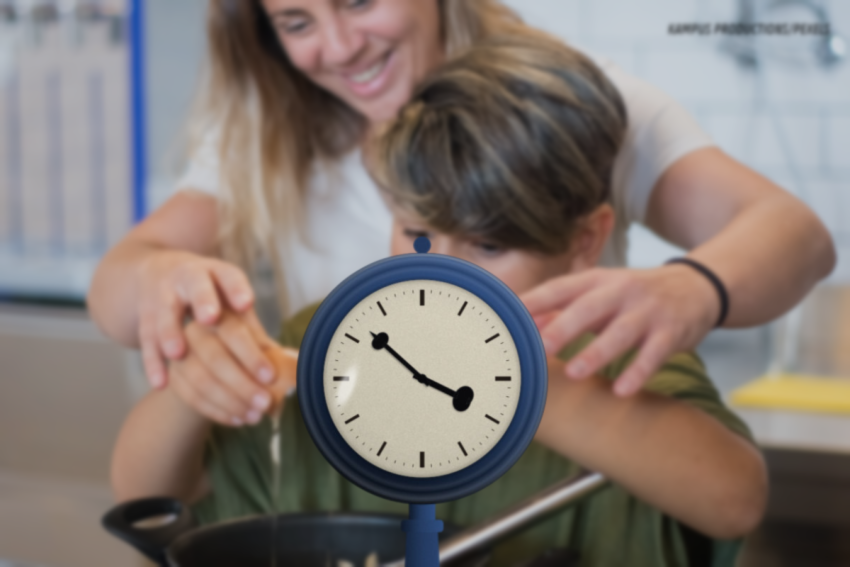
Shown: 3:52
